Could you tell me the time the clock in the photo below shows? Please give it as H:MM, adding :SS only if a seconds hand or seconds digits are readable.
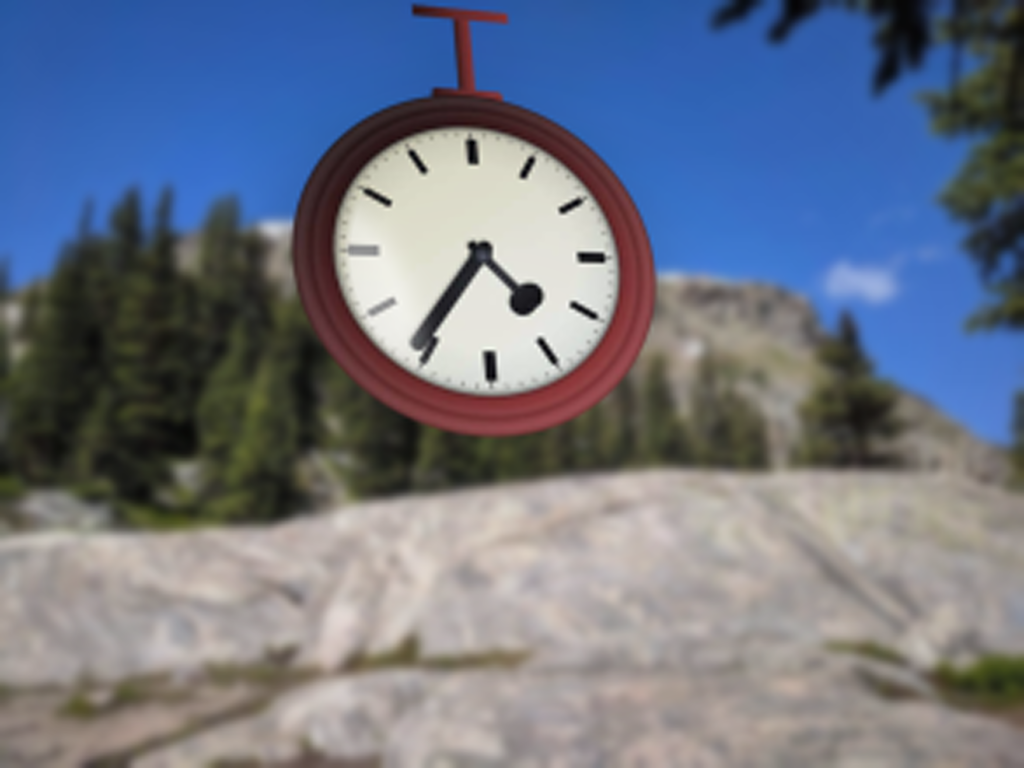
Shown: 4:36
